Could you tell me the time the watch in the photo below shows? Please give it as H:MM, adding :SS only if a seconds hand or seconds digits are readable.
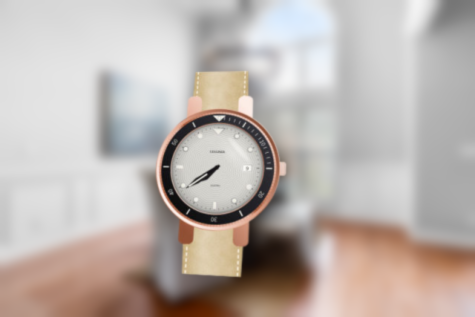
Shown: 7:39
